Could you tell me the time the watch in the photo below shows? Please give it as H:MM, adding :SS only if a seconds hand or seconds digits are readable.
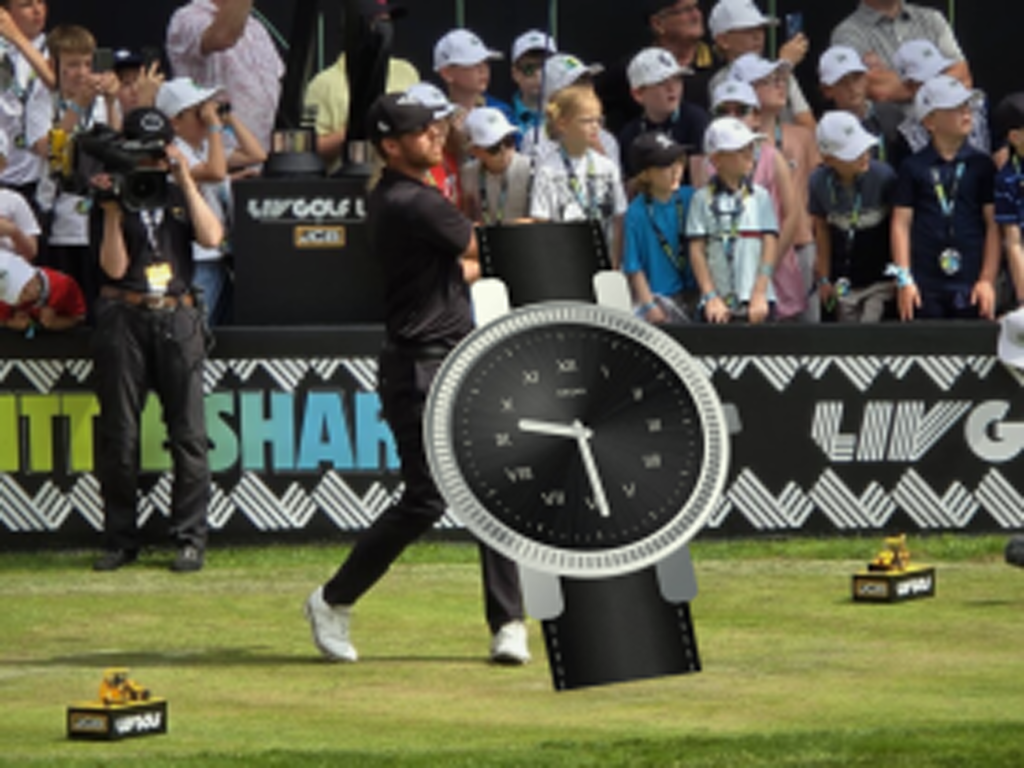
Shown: 9:29
